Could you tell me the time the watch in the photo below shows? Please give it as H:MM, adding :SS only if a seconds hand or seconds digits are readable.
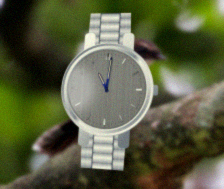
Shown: 11:01
